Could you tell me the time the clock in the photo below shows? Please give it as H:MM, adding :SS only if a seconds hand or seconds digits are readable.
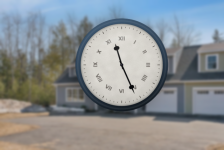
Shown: 11:26
